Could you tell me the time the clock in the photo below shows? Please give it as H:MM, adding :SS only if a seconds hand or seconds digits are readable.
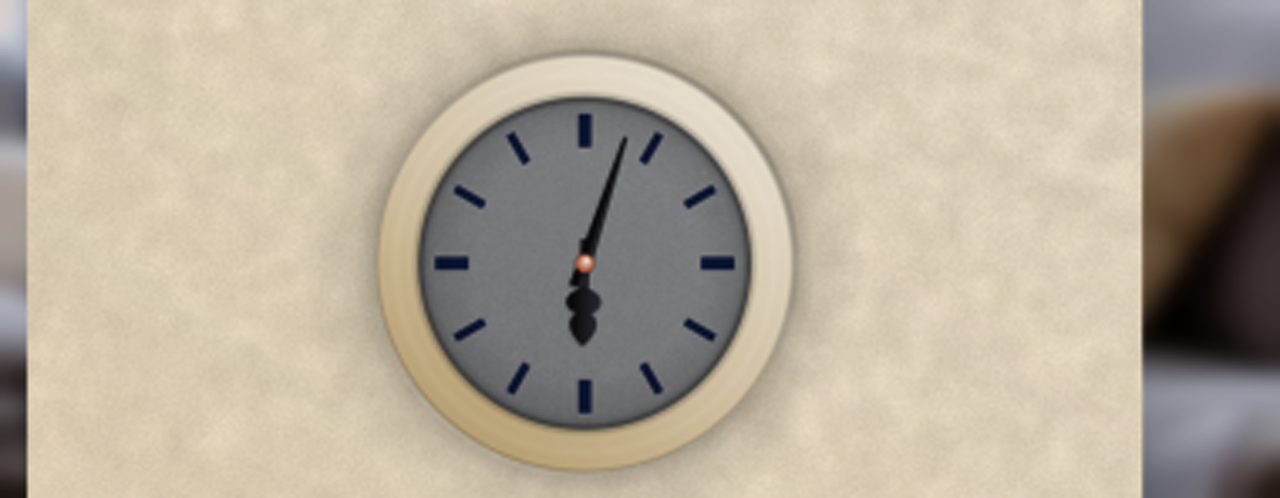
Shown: 6:03
